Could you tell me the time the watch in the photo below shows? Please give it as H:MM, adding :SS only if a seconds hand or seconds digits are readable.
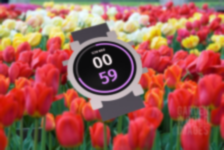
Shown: 0:59
